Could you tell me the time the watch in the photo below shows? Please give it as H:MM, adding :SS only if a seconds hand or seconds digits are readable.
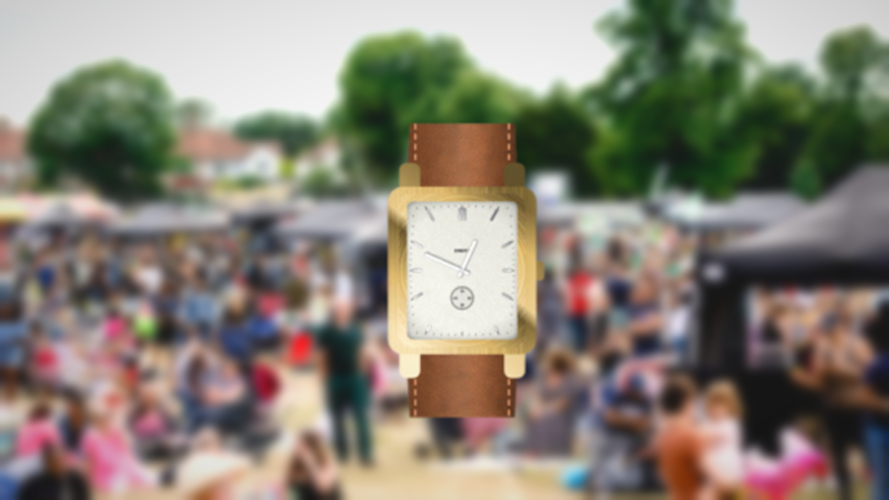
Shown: 12:49
